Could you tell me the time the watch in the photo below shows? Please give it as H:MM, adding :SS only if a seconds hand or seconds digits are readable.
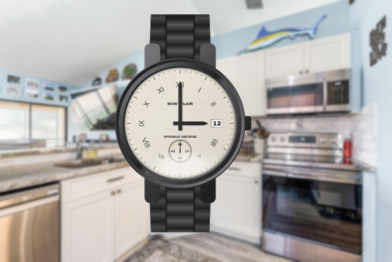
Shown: 3:00
